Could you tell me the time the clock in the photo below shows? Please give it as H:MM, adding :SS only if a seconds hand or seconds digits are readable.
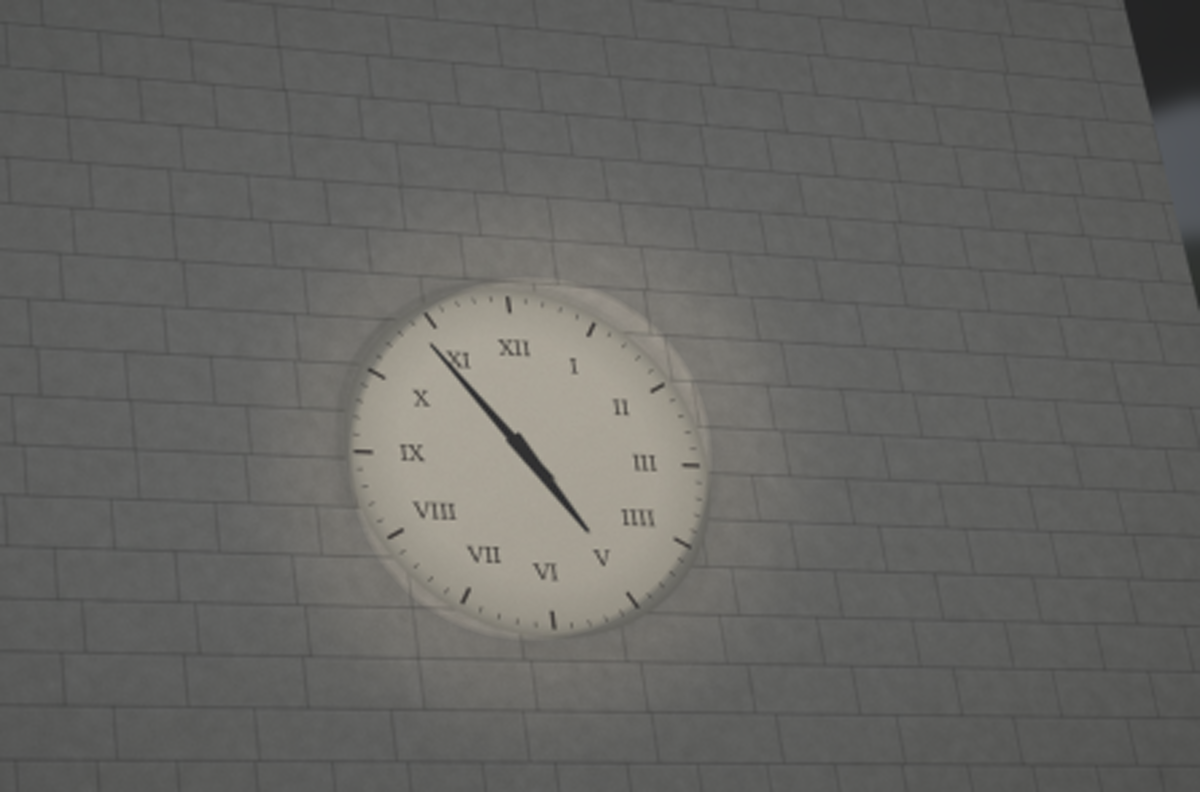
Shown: 4:54
